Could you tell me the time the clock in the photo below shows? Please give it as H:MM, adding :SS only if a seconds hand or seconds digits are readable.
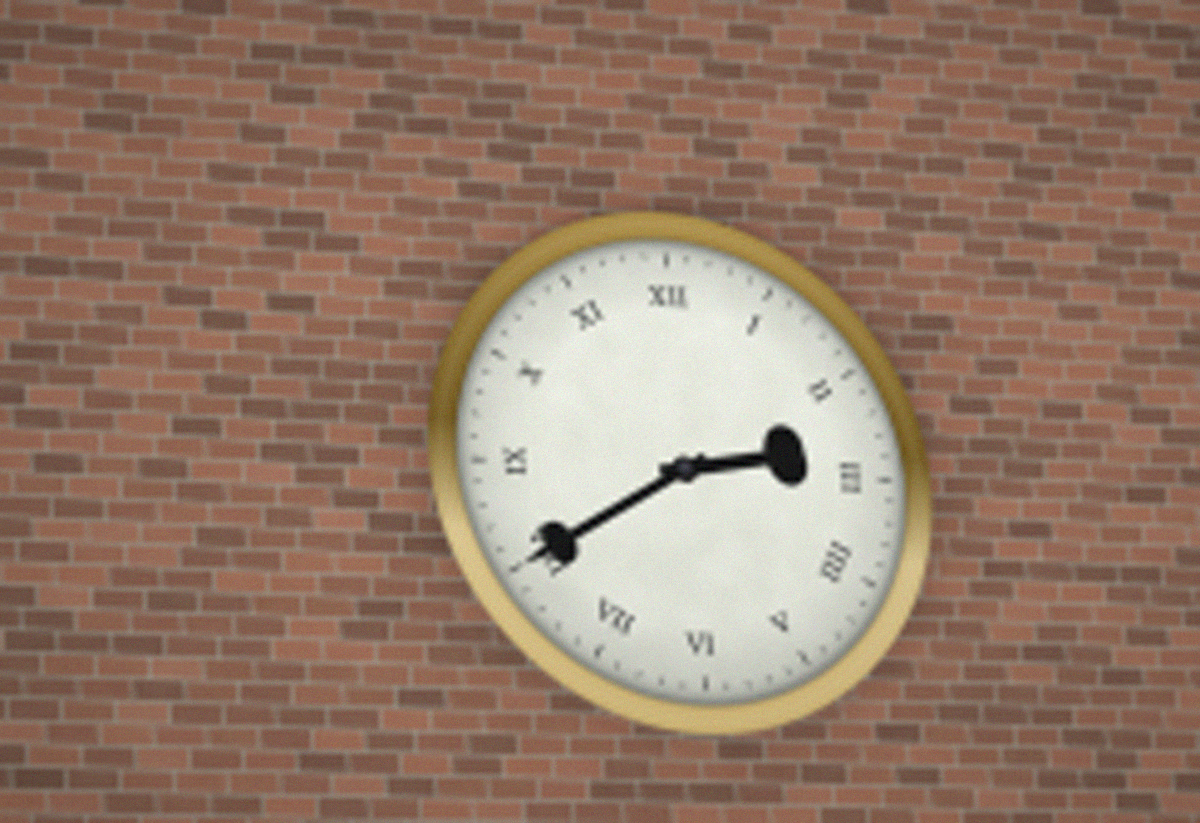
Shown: 2:40
